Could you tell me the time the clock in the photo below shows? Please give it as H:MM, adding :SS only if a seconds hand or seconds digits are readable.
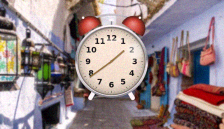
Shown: 1:39
